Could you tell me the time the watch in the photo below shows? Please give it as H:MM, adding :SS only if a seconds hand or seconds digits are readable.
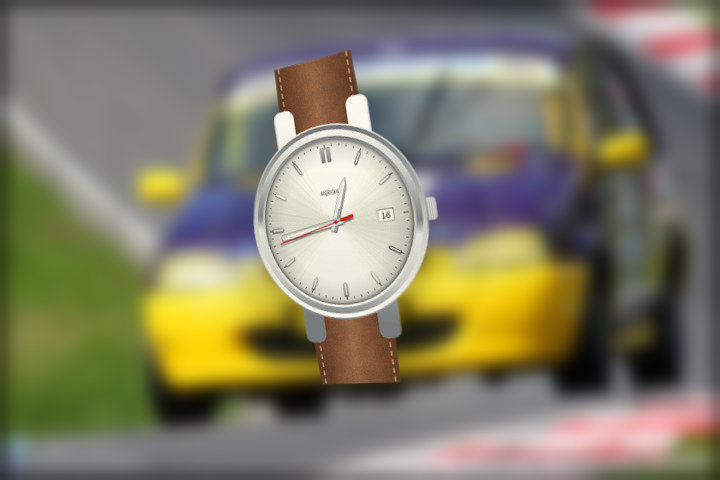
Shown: 12:43:43
